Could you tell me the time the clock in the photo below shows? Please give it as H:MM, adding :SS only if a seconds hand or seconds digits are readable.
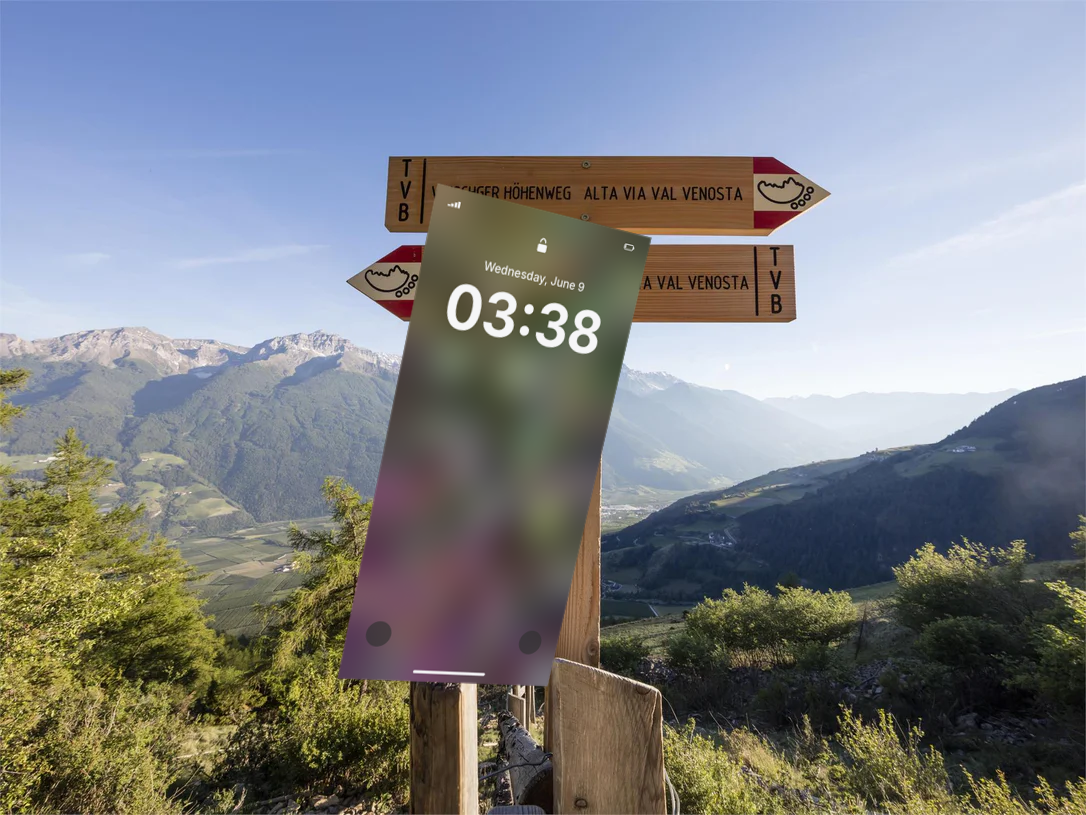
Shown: 3:38
